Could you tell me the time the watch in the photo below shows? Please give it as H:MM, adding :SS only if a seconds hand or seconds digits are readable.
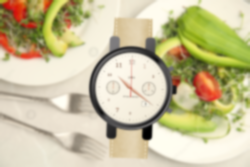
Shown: 10:21
